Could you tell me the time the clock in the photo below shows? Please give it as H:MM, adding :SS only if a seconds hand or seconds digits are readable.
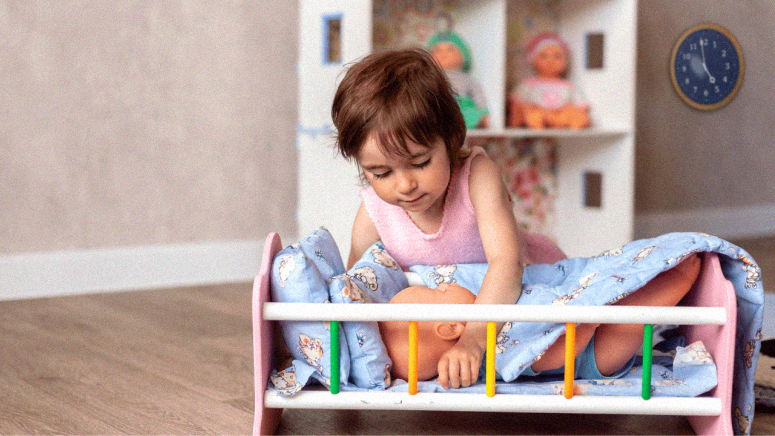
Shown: 4:59
